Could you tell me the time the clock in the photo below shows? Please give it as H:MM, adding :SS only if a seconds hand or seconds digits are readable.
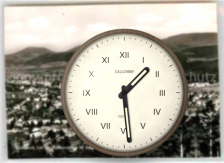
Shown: 1:29
